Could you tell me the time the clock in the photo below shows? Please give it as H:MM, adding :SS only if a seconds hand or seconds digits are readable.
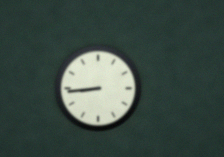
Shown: 8:44
